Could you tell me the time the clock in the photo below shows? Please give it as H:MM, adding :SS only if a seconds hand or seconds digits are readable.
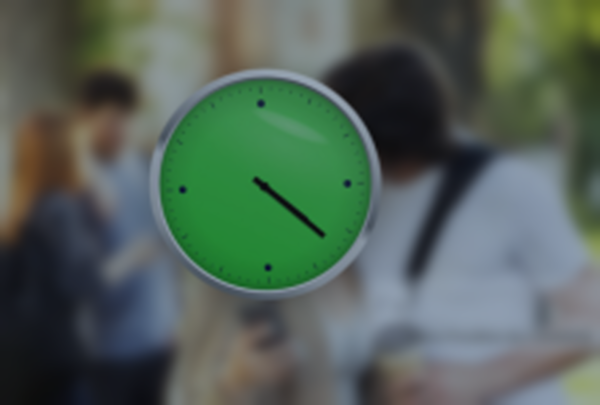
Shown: 4:22
